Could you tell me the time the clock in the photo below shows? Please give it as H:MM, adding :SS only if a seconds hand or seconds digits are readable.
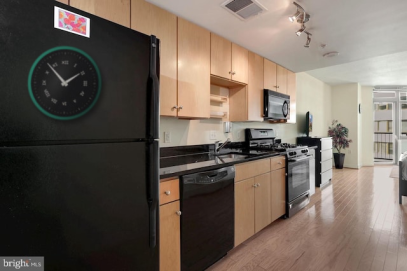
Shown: 1:53
